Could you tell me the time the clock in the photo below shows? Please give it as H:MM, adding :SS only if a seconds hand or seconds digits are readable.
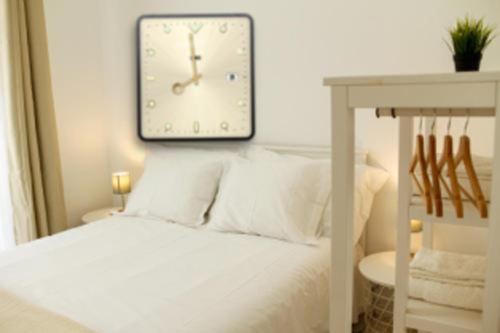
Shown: 7:59
